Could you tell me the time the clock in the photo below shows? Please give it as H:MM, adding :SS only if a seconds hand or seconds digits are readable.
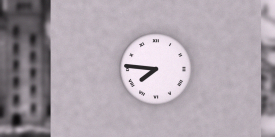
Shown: 7:46
